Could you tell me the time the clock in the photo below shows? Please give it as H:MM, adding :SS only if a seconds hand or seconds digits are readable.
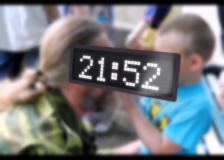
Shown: 21:52
